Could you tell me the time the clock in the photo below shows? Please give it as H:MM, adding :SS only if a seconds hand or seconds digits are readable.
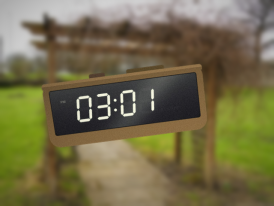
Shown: 3:01
